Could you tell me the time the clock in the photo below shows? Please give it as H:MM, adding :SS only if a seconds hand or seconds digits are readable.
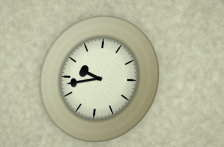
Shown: 9:43
